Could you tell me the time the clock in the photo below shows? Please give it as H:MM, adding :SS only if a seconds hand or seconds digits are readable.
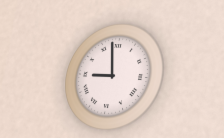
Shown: 8:58
